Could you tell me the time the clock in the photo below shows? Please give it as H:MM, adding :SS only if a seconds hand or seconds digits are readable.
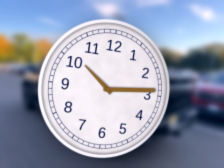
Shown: 10:14
